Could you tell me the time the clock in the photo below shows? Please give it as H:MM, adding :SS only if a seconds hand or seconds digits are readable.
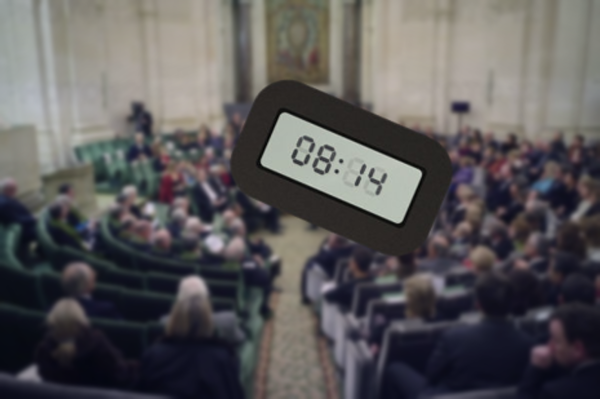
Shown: 8:14
